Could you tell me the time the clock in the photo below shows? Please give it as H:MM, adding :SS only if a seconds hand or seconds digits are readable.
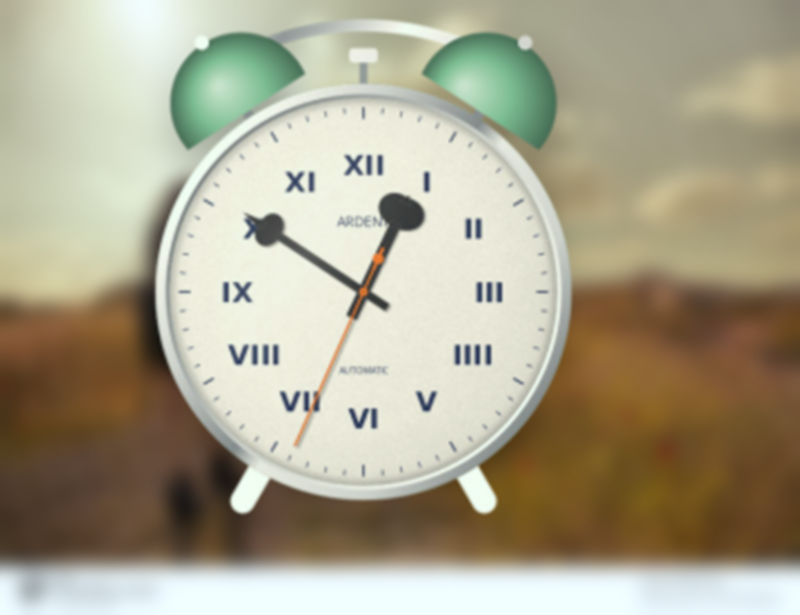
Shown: 12:50:34
